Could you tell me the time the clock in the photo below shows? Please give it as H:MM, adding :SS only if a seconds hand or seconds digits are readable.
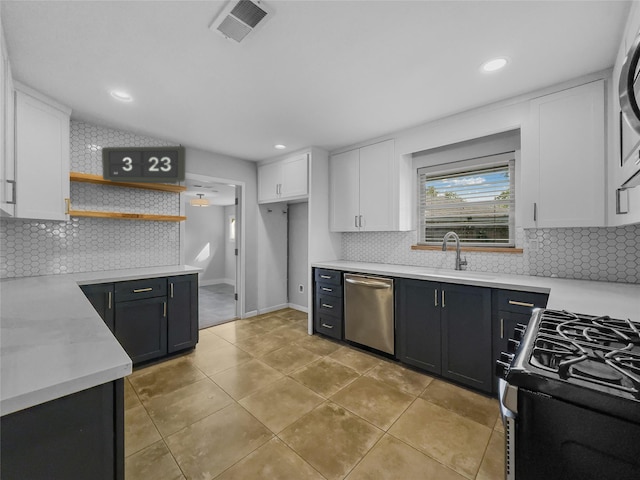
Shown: 3:23
